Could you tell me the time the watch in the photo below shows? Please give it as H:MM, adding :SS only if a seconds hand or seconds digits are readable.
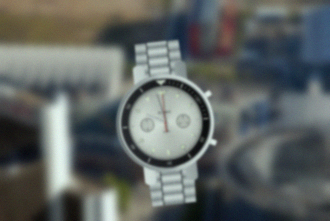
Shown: 9:58
